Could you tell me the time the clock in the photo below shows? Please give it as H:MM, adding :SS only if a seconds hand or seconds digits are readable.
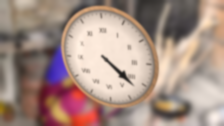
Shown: 4:22
